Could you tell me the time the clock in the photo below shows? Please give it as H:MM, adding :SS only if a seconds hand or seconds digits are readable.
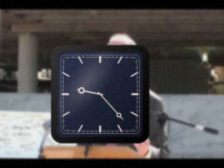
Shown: 9:23
